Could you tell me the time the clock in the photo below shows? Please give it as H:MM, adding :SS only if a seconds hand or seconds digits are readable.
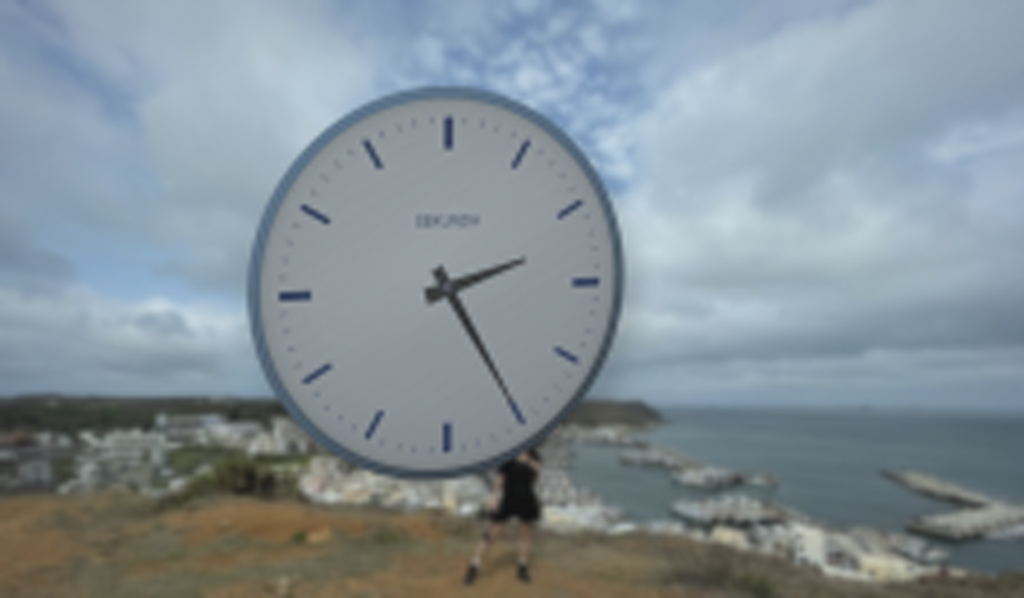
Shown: 2:25
